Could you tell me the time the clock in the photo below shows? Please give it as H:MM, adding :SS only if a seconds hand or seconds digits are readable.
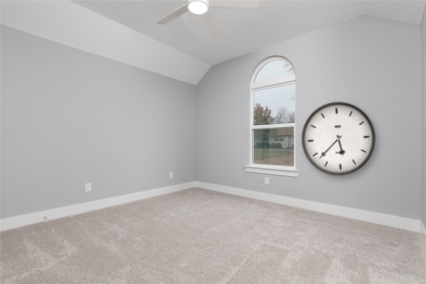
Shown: 5:38
